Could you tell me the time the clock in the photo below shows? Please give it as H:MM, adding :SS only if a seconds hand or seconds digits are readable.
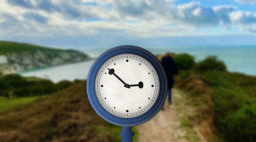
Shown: 2:52
